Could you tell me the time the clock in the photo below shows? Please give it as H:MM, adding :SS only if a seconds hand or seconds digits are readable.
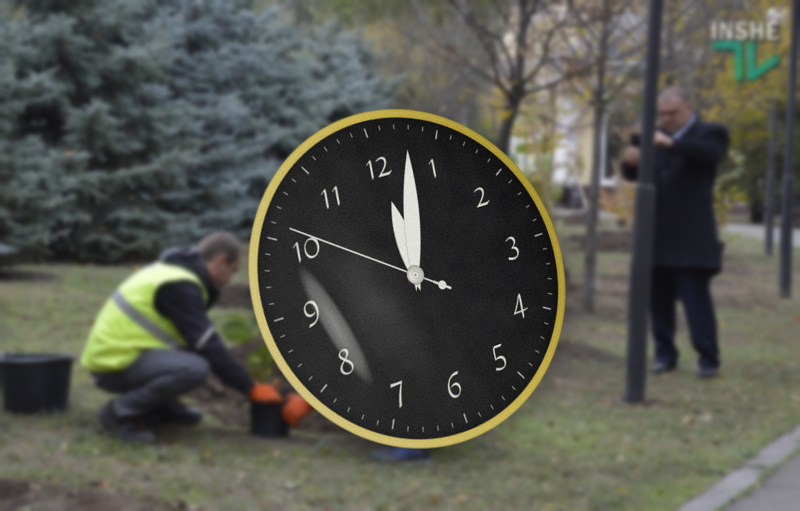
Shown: 12:02:51
